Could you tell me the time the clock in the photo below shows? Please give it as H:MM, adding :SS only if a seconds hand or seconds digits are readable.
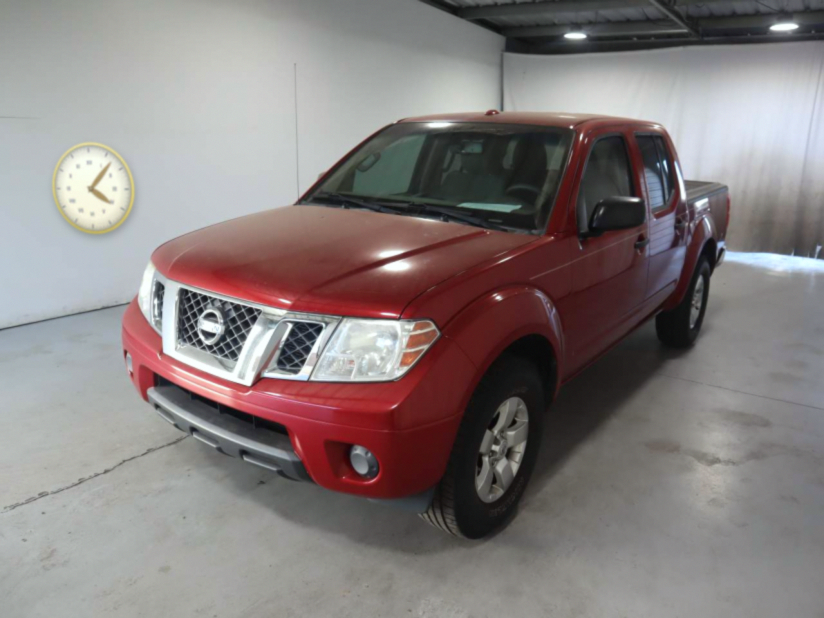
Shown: 4:07
